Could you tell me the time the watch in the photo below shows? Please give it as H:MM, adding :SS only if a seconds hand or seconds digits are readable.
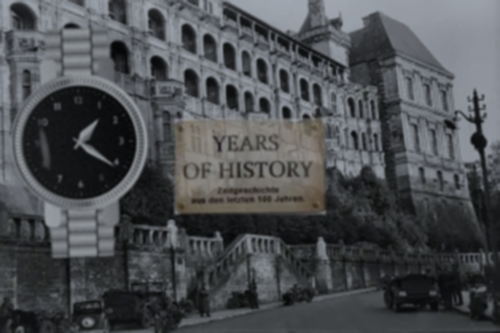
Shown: 1:21
